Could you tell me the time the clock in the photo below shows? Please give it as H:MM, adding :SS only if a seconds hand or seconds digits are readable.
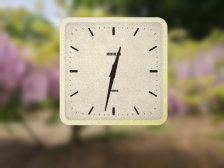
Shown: 12:32
